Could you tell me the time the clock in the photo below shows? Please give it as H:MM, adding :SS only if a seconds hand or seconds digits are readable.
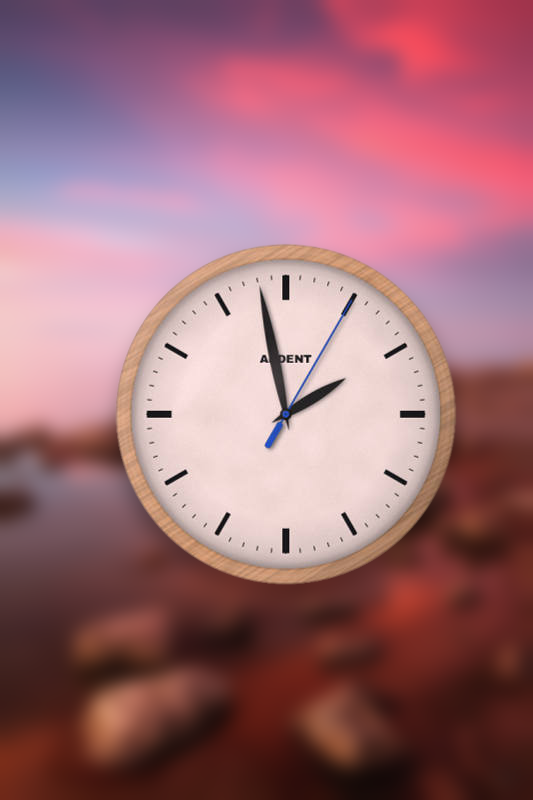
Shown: 1:58:05
